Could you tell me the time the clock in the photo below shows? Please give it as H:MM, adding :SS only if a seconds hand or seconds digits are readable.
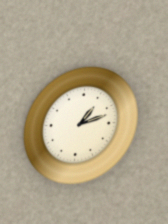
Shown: 1:12
